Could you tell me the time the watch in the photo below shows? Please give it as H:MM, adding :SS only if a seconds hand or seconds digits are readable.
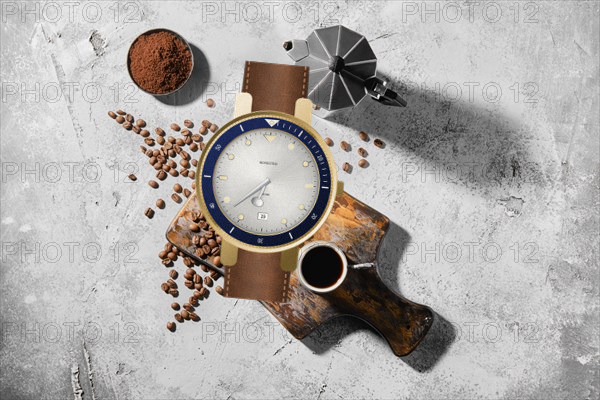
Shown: 6:38
